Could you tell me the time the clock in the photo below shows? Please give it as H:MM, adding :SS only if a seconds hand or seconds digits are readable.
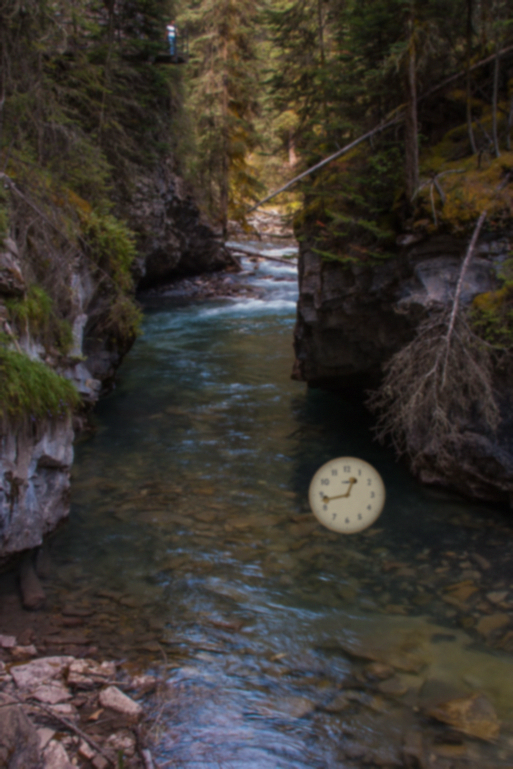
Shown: 12:43
